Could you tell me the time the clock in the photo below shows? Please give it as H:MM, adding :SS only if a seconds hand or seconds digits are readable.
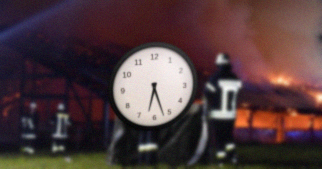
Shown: 6:27
